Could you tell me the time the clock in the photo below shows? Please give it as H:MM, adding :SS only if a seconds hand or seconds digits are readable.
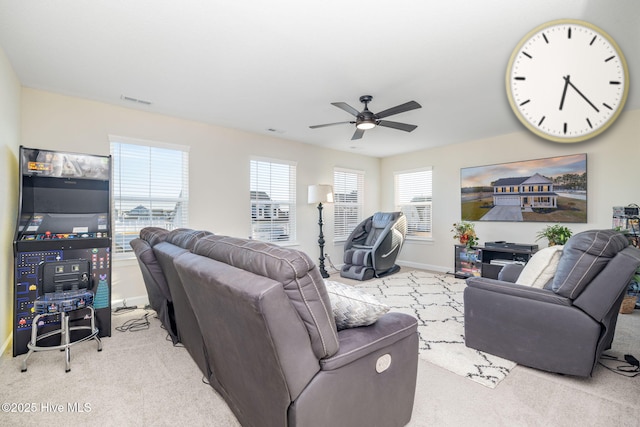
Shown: 6:22
